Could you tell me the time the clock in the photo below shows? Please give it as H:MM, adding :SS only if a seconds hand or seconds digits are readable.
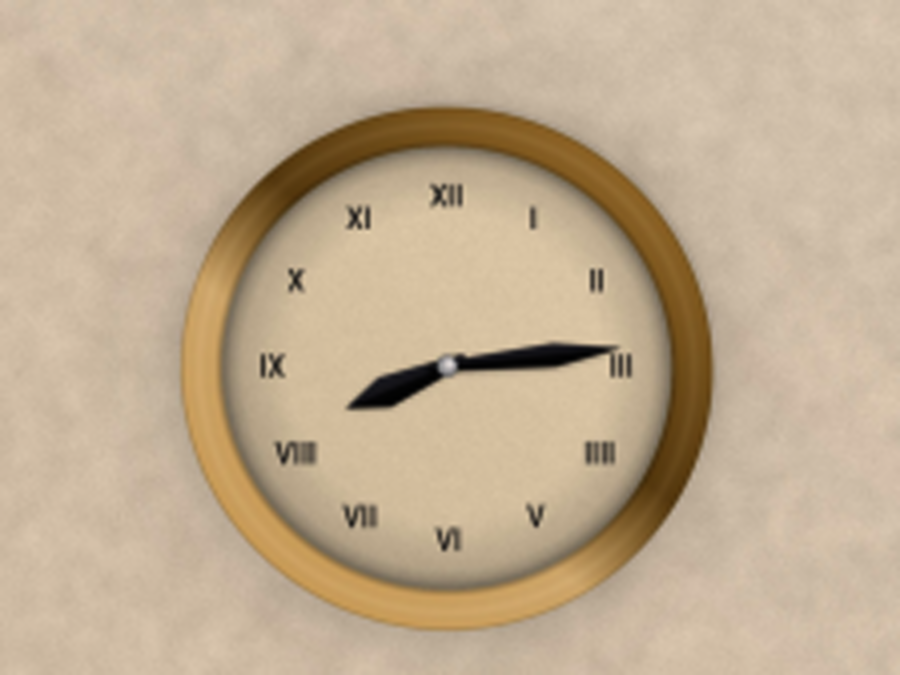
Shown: 8:14
